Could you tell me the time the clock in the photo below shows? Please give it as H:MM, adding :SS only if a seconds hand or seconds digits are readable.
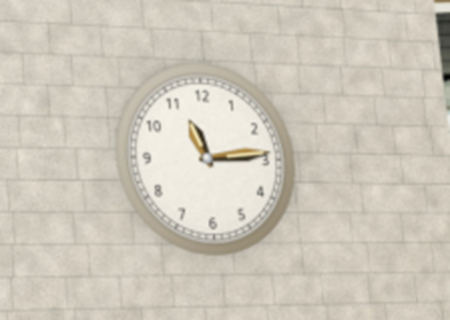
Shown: 11:14
